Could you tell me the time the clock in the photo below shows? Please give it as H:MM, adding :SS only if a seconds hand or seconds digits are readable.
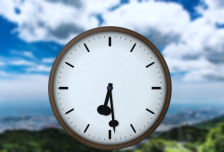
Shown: 6:29
